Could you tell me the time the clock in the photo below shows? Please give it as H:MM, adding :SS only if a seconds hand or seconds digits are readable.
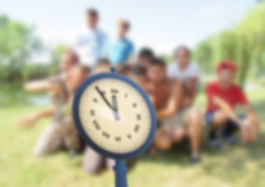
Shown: 11:54
